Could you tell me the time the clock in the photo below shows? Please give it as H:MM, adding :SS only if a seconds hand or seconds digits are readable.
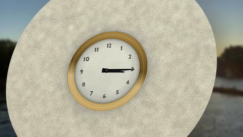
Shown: 3:15
